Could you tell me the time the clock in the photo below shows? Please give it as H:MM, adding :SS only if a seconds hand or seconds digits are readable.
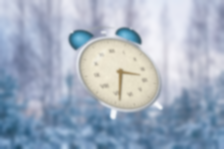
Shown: 3:34
